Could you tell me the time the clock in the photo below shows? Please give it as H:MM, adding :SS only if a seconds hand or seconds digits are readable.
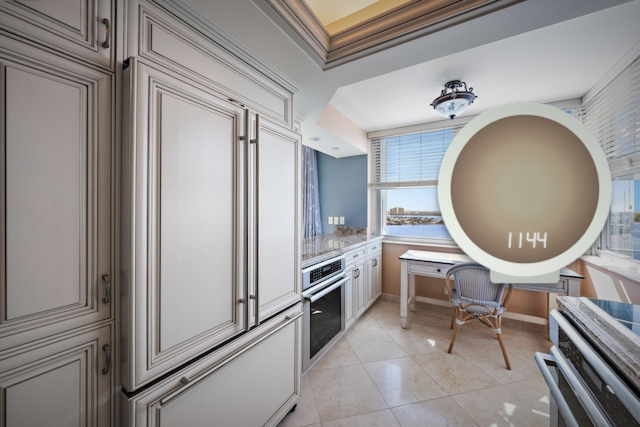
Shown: 11:44
